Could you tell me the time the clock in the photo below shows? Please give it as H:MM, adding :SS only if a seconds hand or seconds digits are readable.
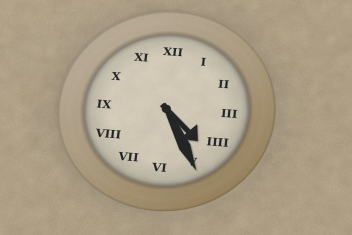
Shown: 4:25
